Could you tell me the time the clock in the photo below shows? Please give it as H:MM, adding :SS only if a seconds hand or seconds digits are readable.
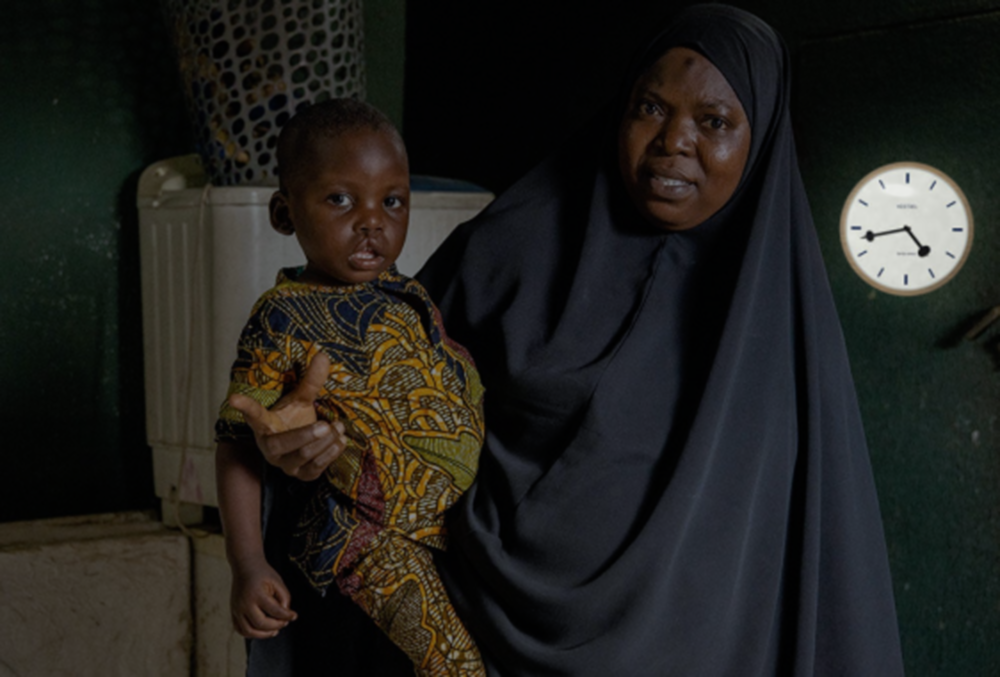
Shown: 4:43
